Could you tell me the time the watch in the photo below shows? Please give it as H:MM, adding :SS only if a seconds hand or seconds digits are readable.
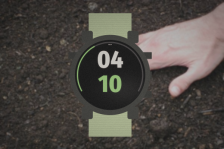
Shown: 4:10
